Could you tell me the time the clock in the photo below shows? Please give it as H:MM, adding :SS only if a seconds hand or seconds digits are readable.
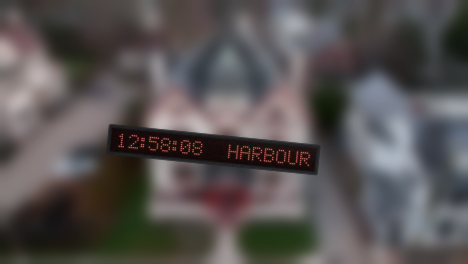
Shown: 12:58:08
